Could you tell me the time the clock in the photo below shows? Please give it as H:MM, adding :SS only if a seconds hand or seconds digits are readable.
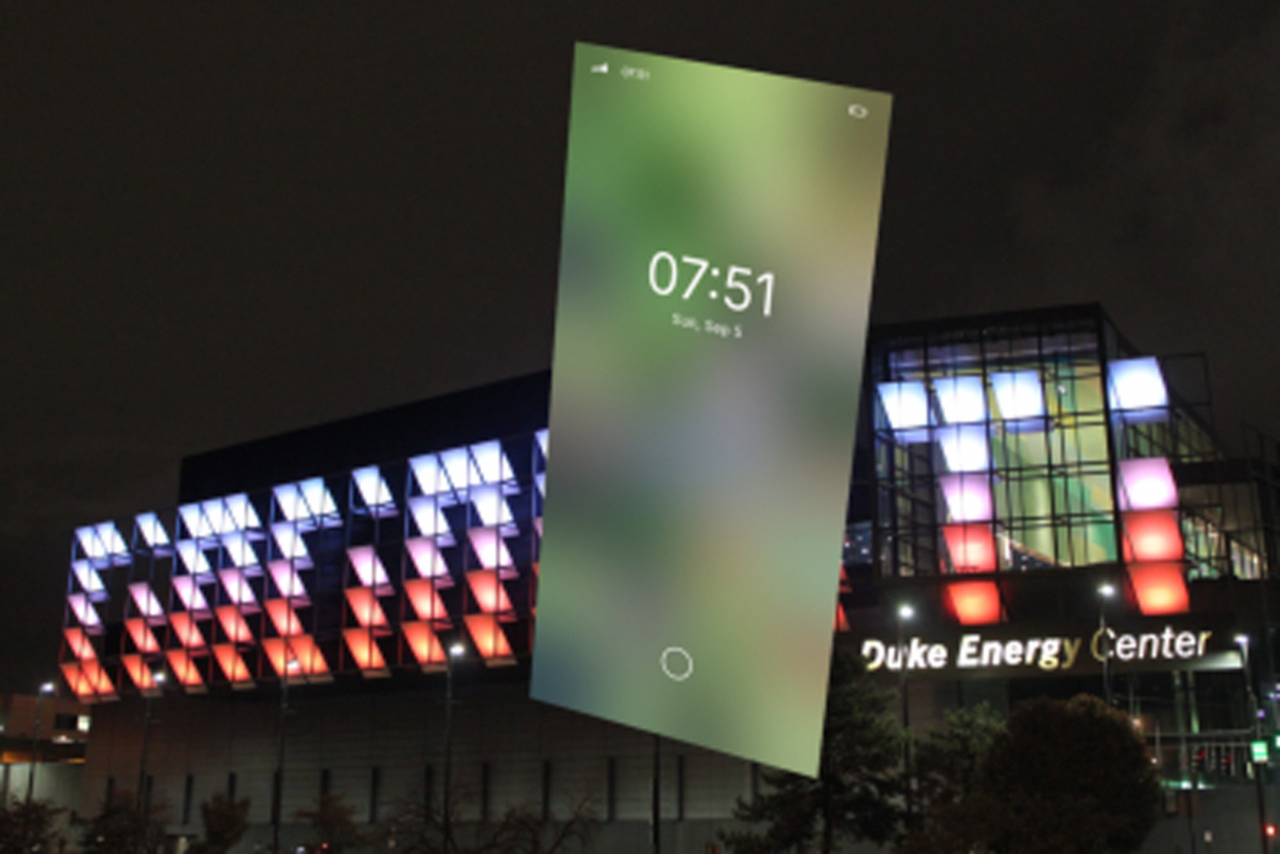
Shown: 7:51
